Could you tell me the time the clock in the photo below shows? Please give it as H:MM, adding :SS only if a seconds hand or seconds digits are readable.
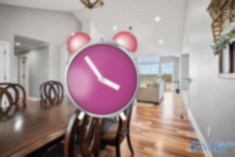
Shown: 3:54
